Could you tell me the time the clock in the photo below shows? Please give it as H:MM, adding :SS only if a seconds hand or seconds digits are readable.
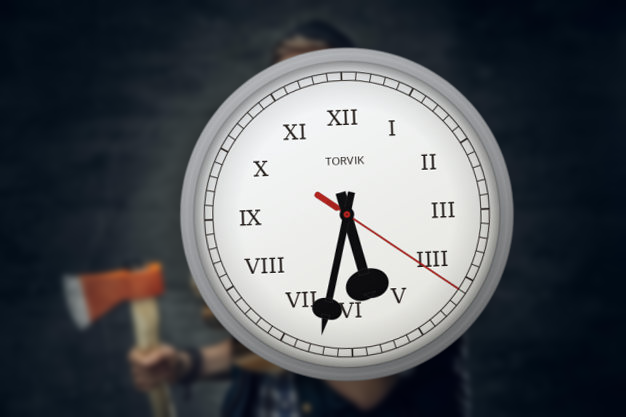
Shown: 5:32:21
